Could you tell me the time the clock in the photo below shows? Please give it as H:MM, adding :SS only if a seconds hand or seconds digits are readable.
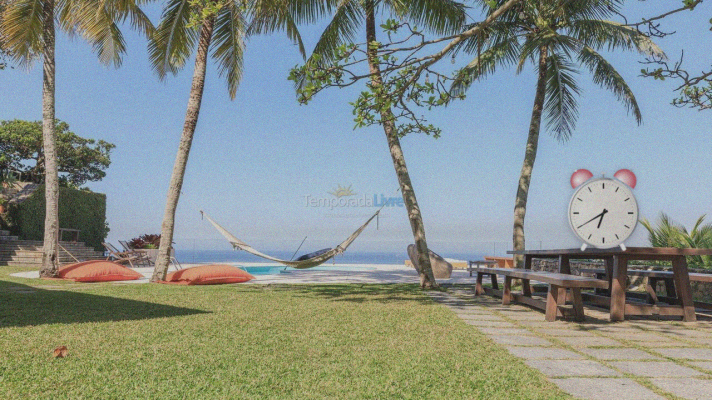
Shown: 6:40
